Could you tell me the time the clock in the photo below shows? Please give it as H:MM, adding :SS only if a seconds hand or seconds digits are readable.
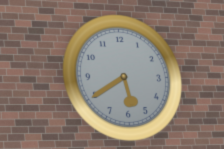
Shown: 5:40
